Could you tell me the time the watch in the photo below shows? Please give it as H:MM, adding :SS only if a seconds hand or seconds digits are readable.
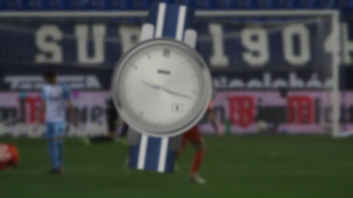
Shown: 9:17
